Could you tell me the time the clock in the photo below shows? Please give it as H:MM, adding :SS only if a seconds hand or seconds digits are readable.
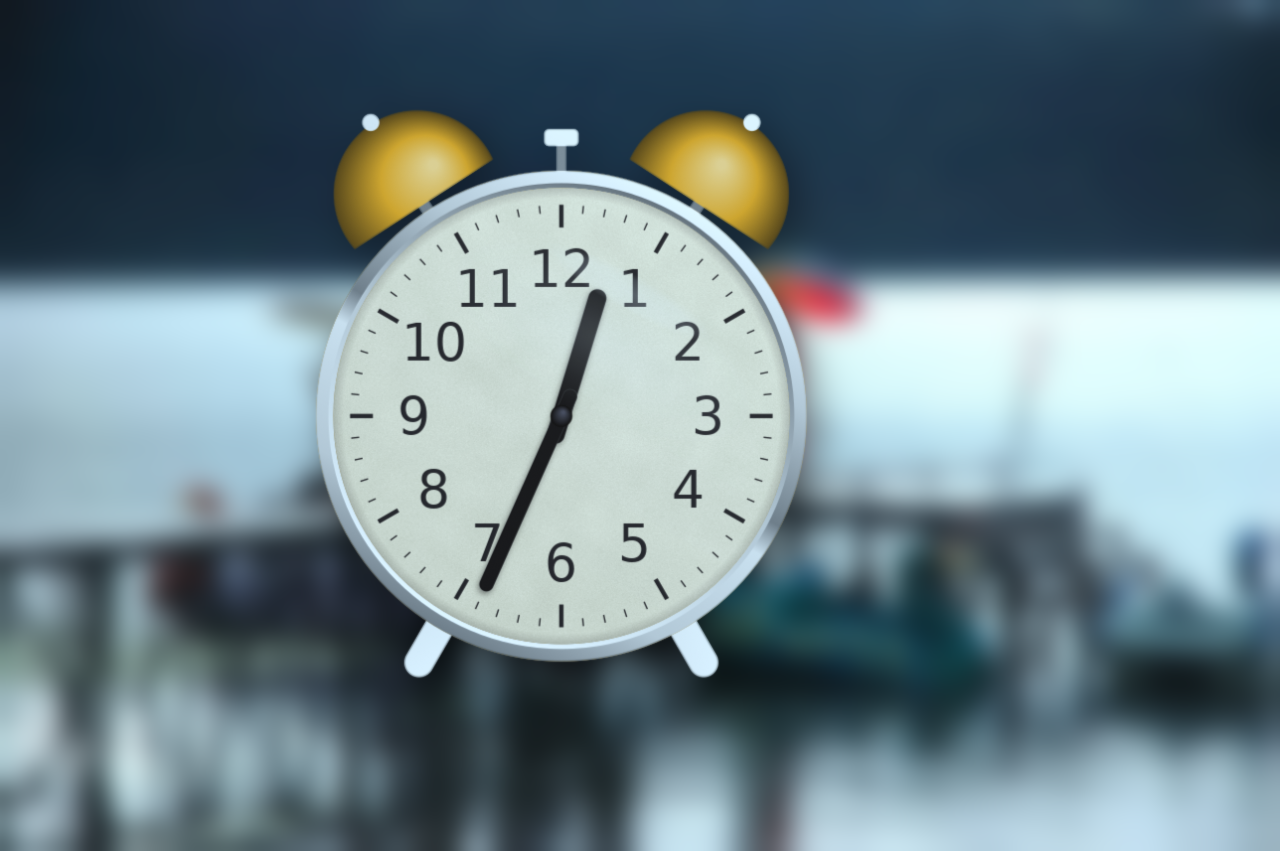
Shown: 12:34
